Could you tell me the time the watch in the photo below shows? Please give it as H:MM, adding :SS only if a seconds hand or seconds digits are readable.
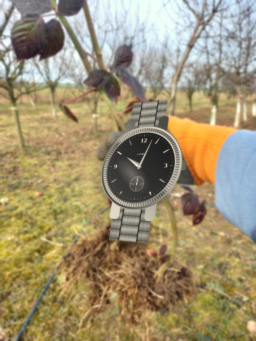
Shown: 10:03
